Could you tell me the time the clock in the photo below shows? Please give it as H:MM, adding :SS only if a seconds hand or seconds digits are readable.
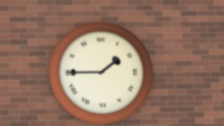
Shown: 1:45
